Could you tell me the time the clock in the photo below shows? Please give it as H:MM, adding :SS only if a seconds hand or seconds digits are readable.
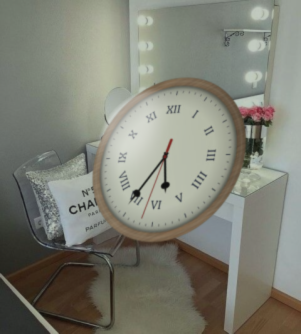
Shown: 5:35:32
